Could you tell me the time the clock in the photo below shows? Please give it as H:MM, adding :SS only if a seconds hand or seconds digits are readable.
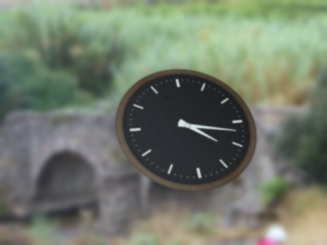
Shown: 4:17
